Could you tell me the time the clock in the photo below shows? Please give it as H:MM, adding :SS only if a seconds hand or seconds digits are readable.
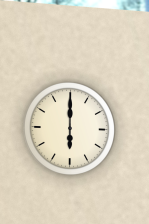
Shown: 6:00
